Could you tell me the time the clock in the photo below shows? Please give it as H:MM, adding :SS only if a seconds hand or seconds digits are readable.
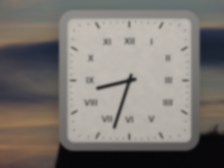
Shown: 8:33
